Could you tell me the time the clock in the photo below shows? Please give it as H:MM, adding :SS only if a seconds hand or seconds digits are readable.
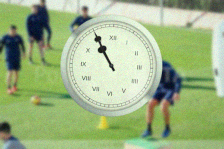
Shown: 10:55
